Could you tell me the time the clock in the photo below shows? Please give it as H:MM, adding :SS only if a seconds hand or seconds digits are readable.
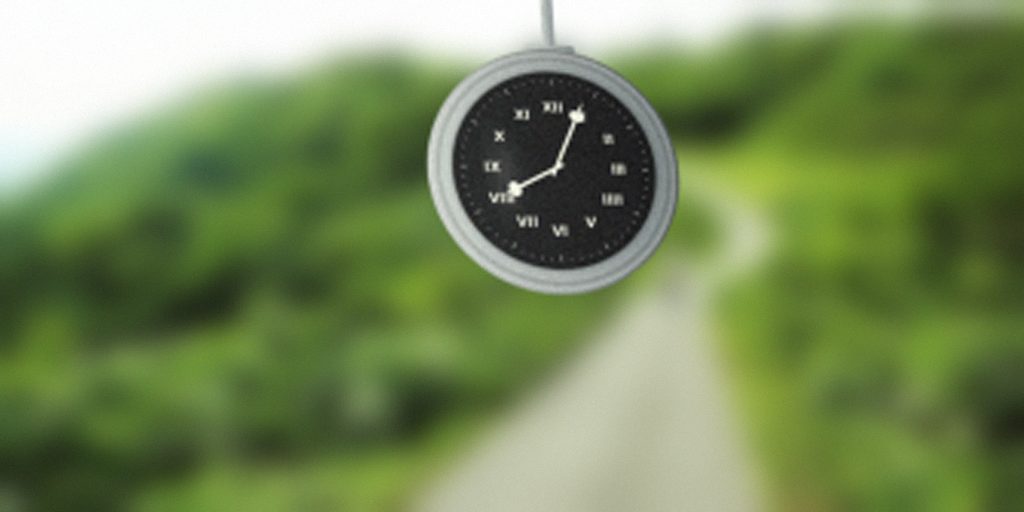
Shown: 8:04
